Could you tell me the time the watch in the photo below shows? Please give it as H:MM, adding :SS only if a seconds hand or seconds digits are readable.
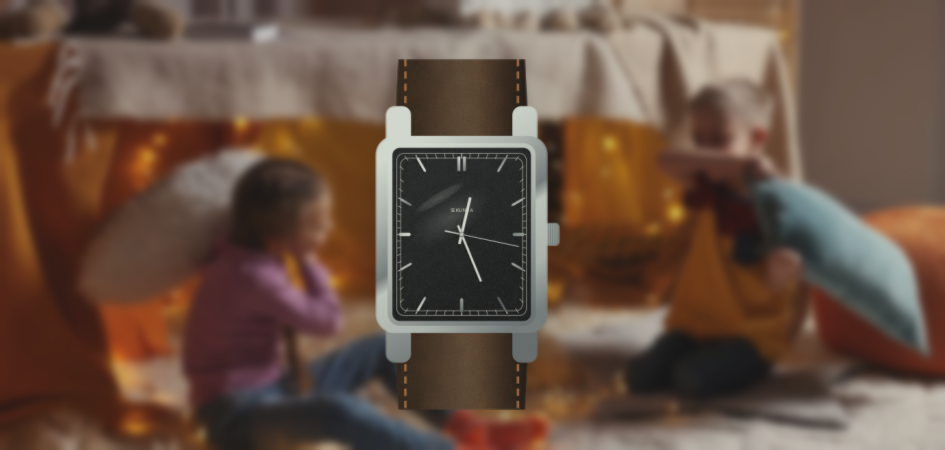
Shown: 12:26:17
